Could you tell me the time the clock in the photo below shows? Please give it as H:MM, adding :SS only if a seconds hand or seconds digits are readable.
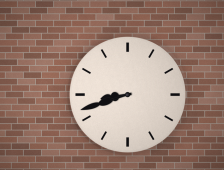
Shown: 8:42
